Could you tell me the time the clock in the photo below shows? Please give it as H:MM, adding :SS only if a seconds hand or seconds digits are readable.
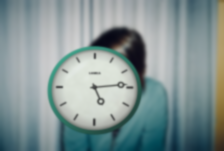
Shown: 5:14
